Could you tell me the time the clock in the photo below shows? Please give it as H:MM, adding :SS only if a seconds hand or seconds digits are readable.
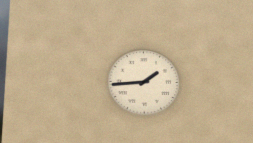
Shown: 1:44
